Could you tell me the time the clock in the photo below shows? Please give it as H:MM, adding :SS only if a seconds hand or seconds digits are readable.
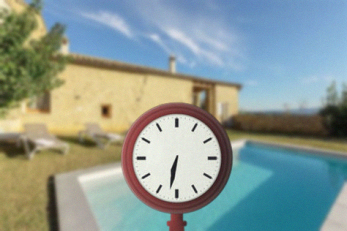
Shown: 6:32
